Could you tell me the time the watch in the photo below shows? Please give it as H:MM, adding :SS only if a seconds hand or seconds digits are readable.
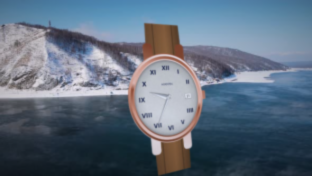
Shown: 9:35
